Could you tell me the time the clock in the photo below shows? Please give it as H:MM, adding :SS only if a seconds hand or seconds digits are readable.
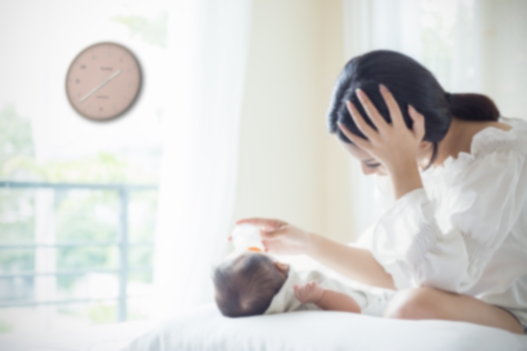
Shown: 1:38
